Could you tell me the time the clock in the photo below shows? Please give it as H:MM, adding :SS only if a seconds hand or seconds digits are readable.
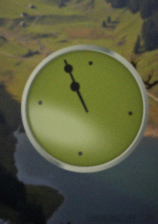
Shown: 10:55
